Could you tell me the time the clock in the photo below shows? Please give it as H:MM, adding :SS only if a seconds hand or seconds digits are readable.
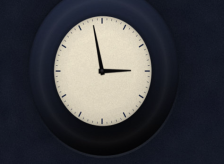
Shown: 2:58
